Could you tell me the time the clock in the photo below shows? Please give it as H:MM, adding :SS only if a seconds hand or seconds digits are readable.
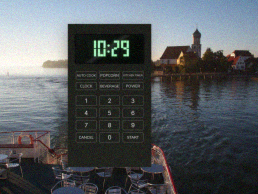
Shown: 10:29
